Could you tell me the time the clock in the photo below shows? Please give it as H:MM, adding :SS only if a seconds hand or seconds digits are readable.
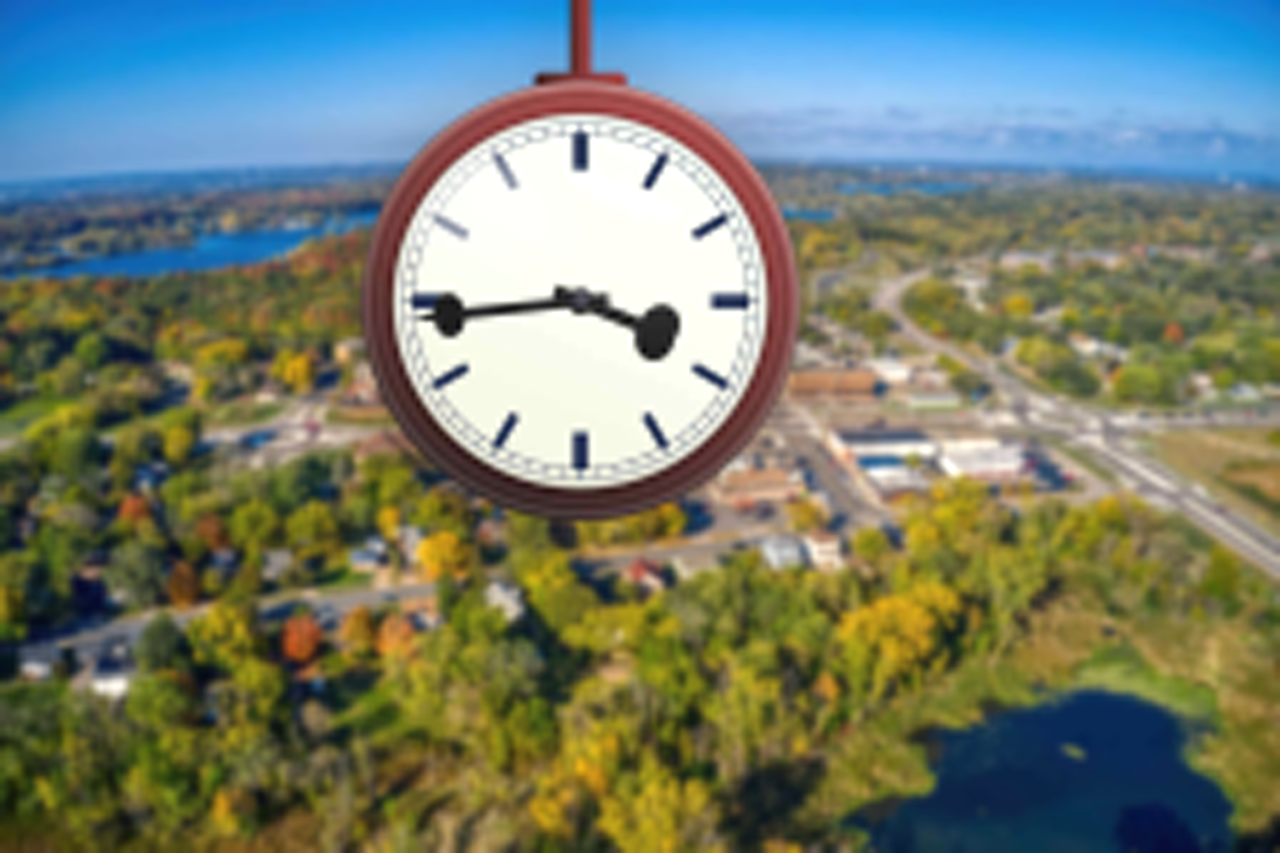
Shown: 3:44
